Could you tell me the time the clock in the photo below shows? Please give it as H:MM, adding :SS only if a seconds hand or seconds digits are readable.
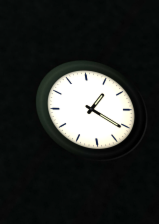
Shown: 1:21
